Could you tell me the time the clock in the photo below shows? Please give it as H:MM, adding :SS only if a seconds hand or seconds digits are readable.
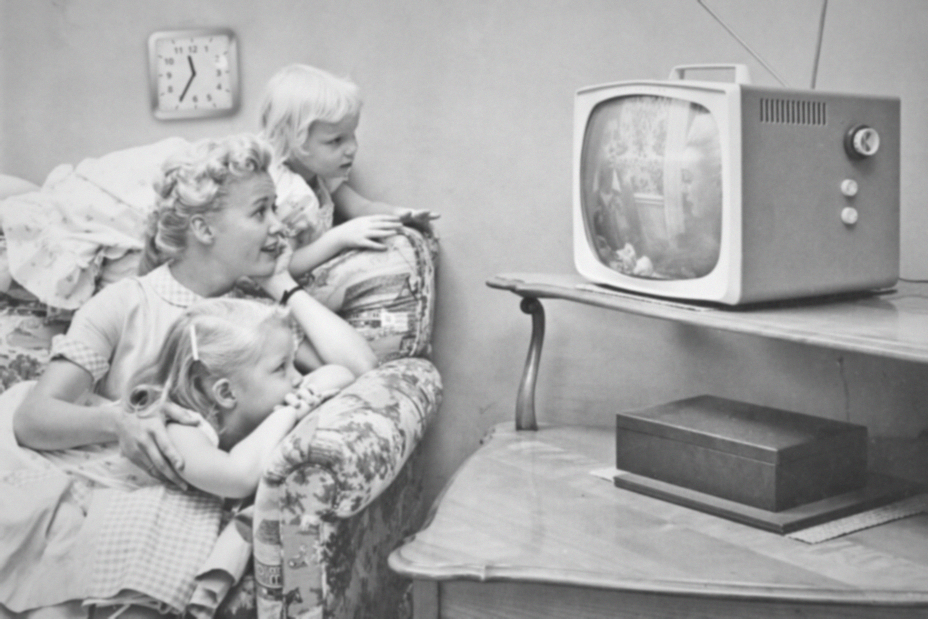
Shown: 11:35
